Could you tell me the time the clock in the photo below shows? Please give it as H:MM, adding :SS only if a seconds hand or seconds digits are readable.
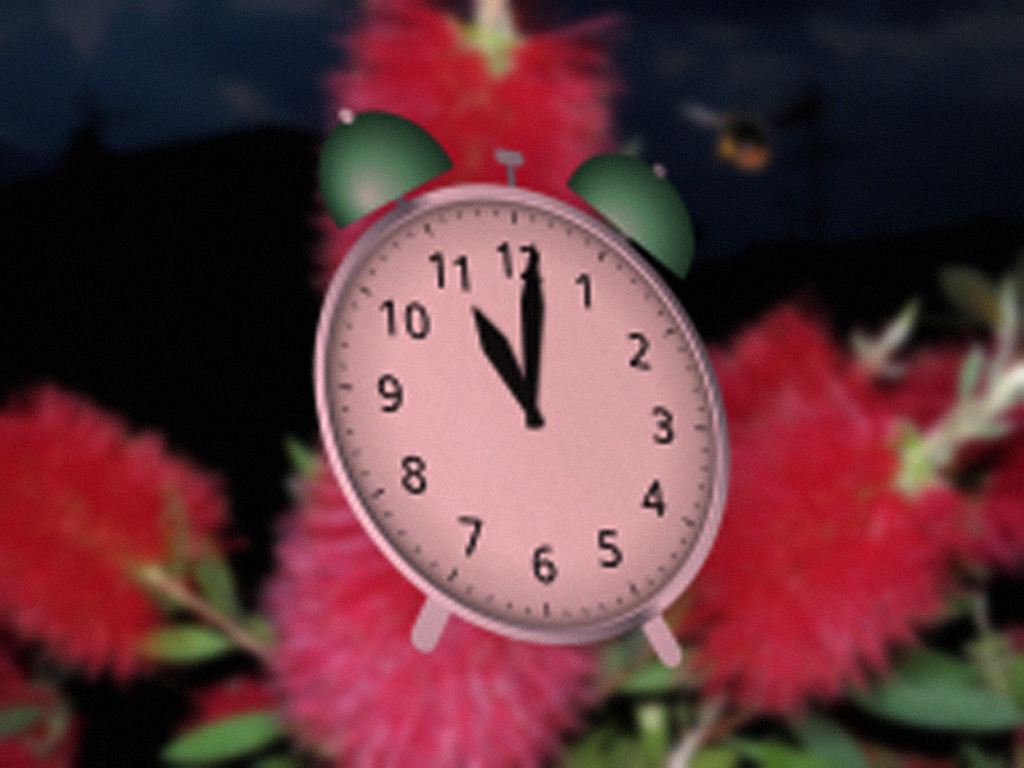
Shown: 11:01
